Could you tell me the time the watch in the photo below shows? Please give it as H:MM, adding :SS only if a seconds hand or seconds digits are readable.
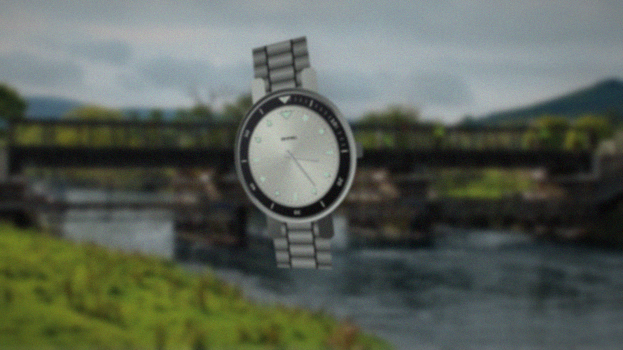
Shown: 3:24
